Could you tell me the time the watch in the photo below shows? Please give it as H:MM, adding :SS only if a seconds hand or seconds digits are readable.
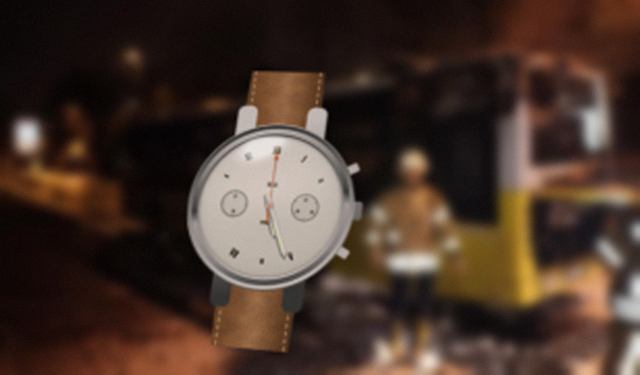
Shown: 5:26
